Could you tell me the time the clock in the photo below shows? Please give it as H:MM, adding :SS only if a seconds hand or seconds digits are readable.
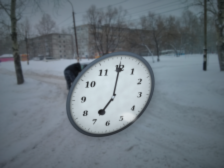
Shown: 7:00
